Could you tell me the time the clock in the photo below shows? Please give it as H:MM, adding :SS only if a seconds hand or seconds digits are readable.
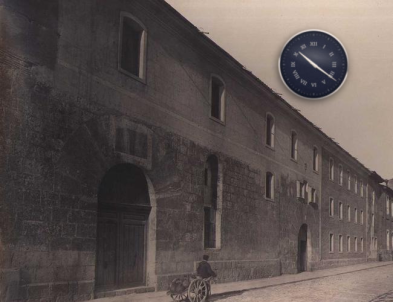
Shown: 10:21
